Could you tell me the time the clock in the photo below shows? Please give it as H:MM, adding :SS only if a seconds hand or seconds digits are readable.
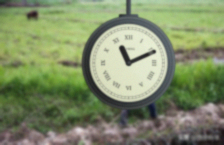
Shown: 11:11
